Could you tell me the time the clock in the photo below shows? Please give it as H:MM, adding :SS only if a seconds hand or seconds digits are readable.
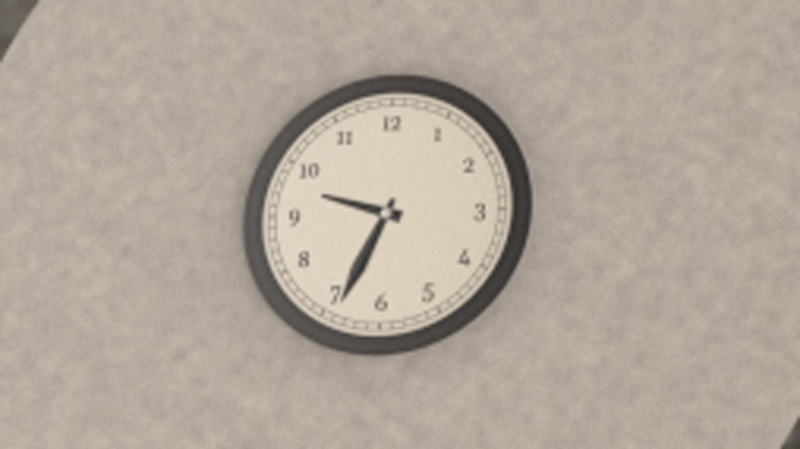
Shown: 9:34
